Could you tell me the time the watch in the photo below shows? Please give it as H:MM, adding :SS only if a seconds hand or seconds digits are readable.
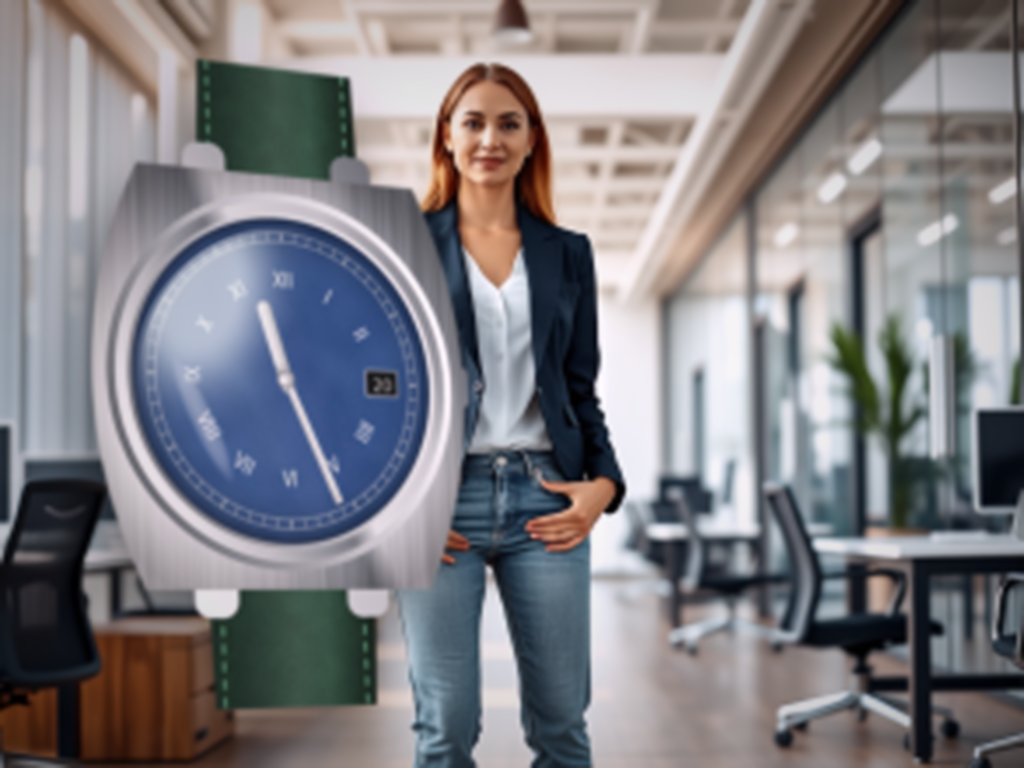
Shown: 11:26
